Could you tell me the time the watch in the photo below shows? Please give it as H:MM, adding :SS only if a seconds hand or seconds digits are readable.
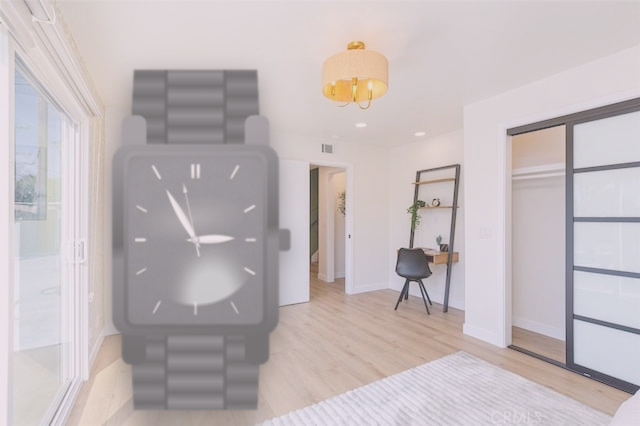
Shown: 2:54:58
